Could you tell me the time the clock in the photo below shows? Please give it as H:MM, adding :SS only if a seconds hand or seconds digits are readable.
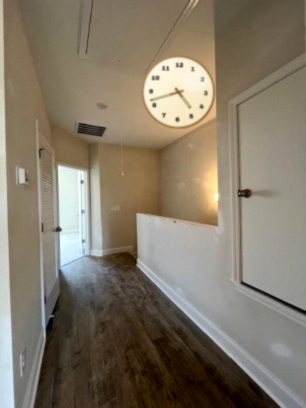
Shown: 4:42
